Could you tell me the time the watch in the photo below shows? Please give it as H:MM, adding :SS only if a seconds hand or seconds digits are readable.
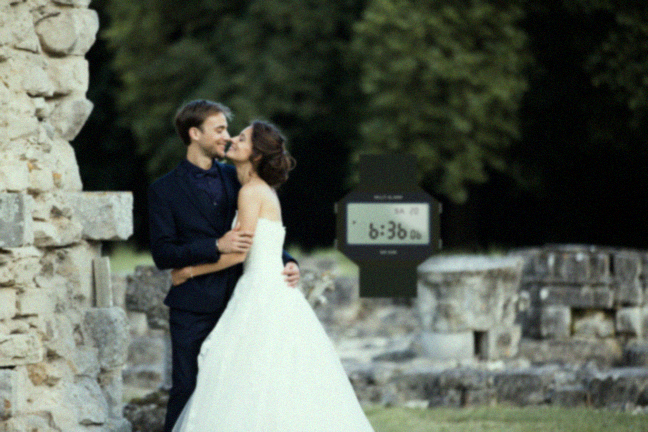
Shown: 6:36
